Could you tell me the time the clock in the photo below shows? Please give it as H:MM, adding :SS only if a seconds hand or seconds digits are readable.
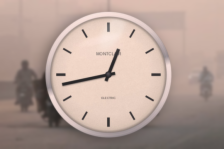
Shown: 12:43
